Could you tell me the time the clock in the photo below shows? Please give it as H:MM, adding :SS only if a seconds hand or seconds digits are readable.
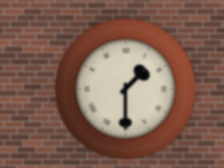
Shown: 1:30
